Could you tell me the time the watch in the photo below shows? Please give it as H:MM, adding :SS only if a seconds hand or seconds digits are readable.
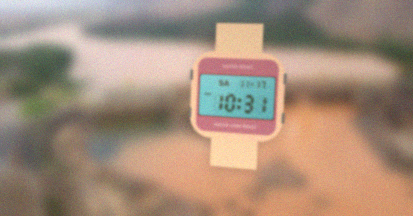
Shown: 10:31
